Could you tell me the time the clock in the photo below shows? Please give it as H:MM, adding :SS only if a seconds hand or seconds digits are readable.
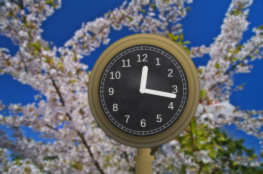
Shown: 12:17
